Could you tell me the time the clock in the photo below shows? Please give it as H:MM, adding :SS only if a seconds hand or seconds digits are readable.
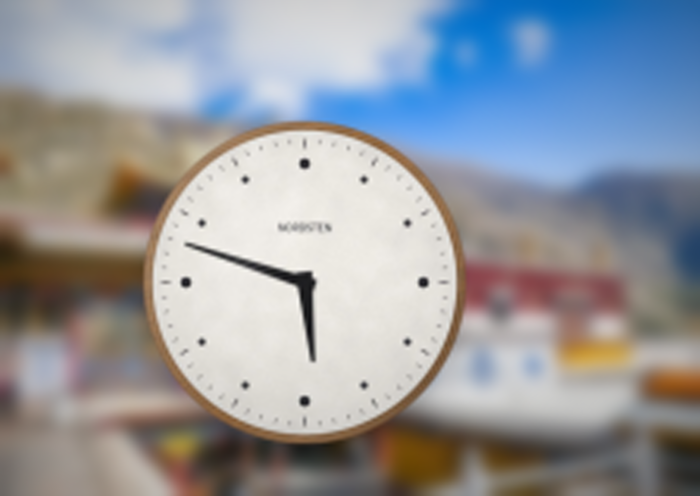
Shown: 5:48
